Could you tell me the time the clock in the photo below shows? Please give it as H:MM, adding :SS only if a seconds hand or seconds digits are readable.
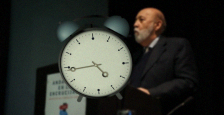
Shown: 4:44
